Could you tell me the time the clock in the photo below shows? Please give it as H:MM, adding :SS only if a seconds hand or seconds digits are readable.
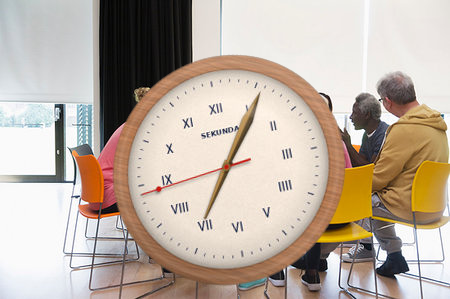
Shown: 7:05:44
